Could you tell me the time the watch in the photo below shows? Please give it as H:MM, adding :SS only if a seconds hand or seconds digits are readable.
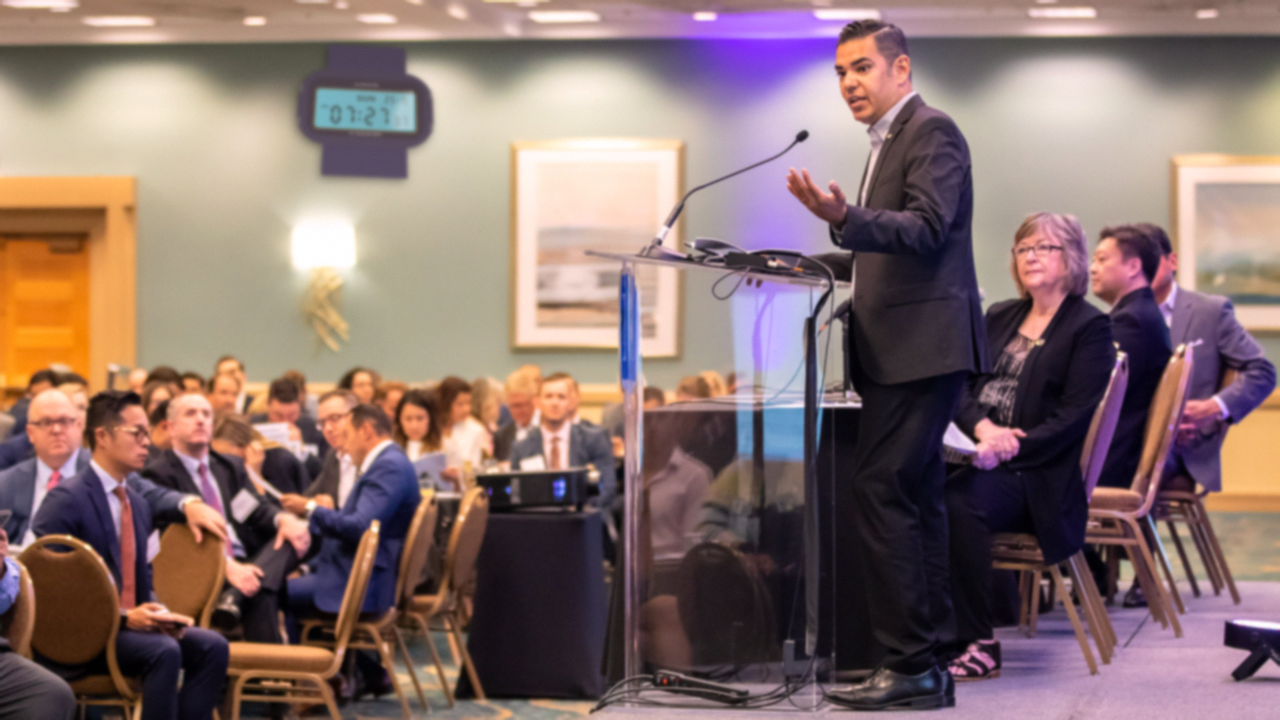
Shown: 7:27
